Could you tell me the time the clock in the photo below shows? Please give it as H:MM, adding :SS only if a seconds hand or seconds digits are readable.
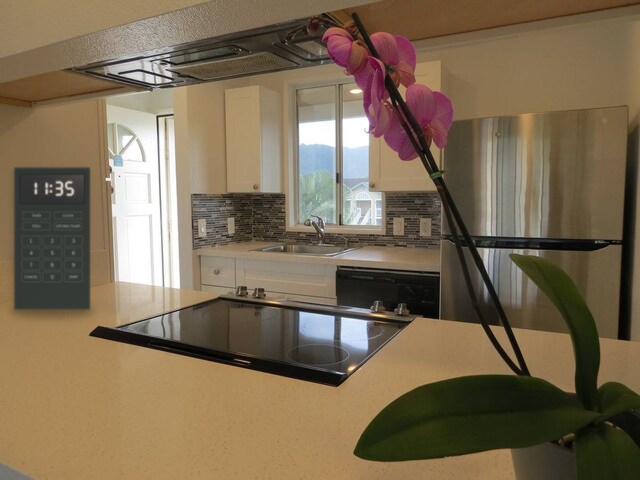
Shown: 11:35
